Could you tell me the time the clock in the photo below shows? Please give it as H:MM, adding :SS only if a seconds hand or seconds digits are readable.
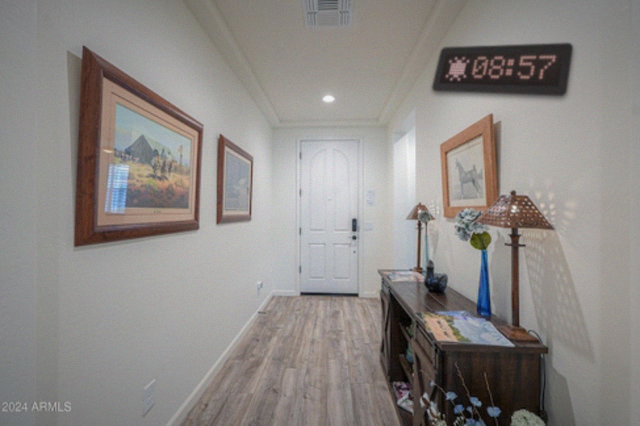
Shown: 8:57
